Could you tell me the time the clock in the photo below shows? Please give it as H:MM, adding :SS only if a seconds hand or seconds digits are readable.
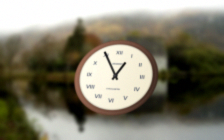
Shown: 12:55
